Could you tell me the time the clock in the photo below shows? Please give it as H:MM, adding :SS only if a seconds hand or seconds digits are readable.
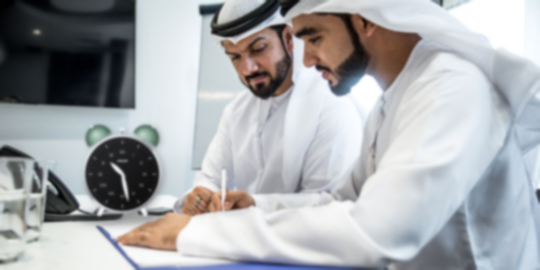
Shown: 10:28
